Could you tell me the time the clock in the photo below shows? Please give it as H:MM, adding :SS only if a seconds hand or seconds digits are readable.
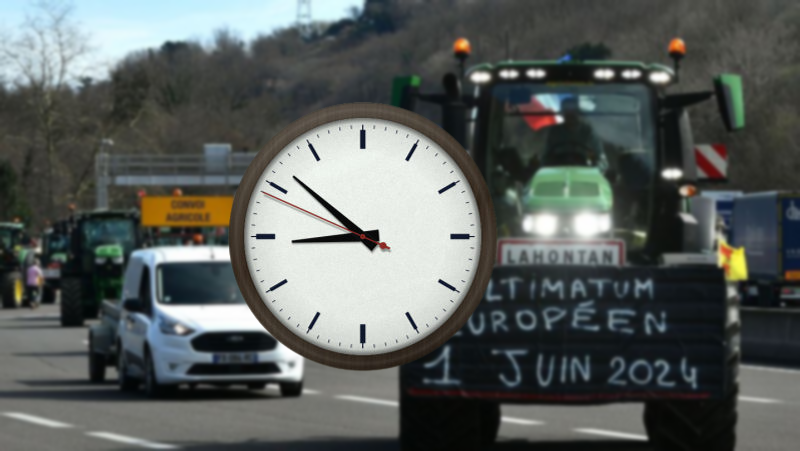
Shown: 8:51:49
